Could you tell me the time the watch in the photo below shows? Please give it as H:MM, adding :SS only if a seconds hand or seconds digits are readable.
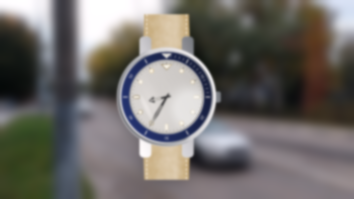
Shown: 8:35
